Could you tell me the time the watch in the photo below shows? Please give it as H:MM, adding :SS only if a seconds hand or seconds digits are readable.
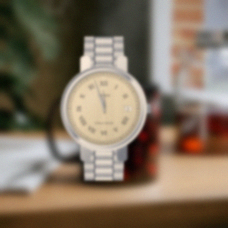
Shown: 11:57
